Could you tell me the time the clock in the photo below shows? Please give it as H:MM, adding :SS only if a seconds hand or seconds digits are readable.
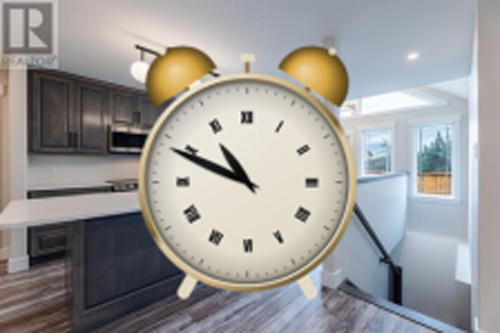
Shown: 10:49
